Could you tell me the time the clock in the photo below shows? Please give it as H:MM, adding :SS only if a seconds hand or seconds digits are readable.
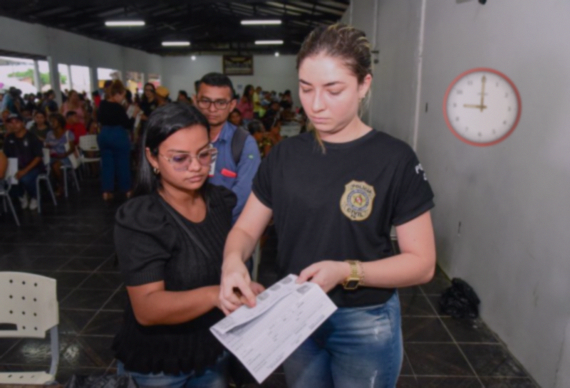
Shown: 9:00
